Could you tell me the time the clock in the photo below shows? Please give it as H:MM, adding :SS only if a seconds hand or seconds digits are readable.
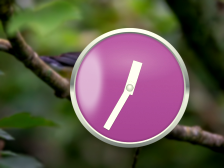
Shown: 12:35
